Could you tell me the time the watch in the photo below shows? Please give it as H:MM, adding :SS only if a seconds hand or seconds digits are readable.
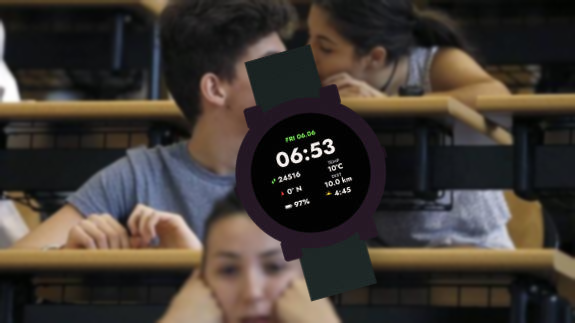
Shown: 6:53
